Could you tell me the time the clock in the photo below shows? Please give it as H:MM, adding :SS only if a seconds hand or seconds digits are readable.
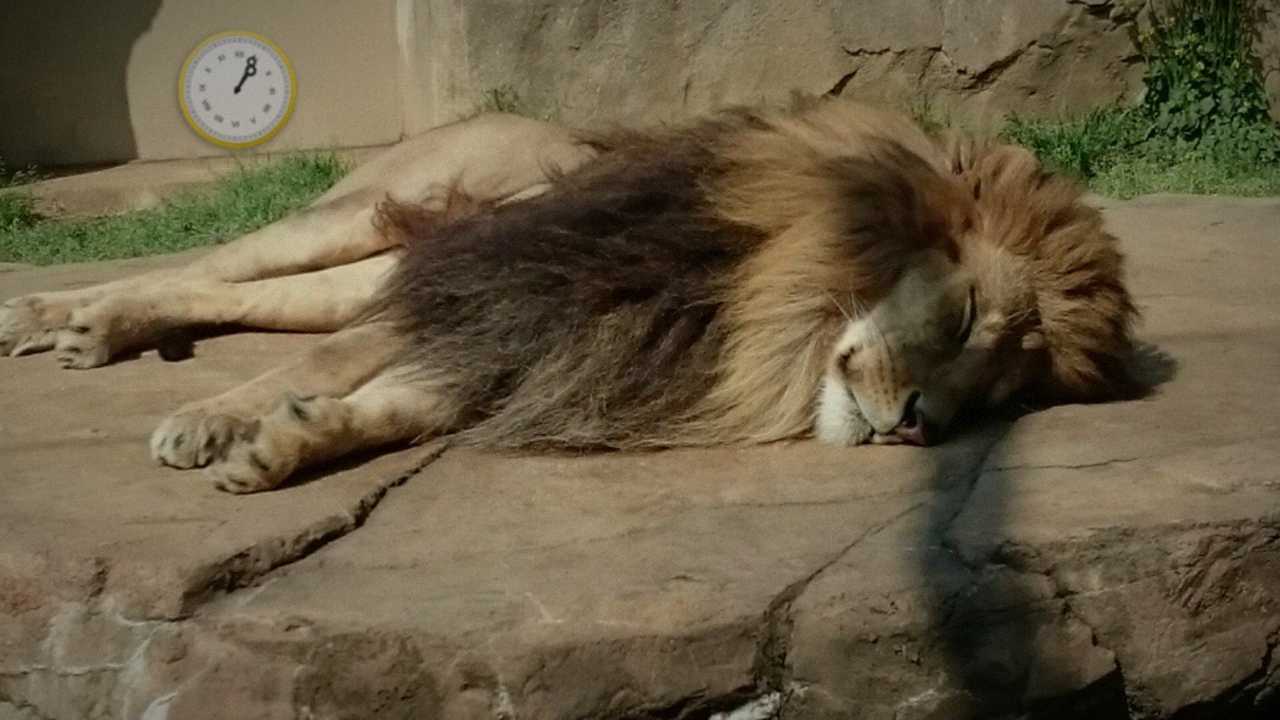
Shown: 1:04
